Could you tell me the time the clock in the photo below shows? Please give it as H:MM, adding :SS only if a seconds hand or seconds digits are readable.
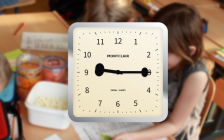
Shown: 9:15
